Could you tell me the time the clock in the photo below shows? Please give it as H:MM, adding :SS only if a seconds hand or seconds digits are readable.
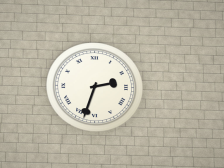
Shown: 2:33
